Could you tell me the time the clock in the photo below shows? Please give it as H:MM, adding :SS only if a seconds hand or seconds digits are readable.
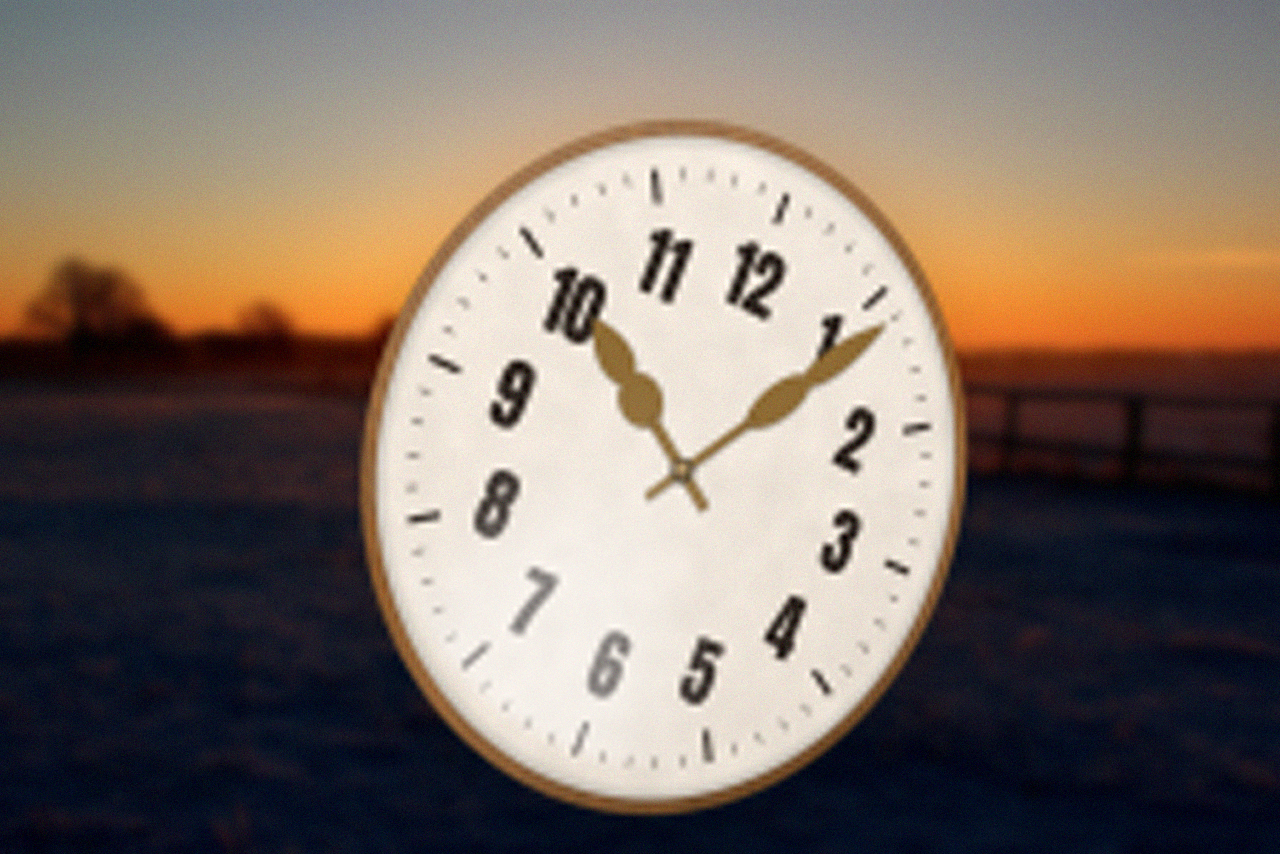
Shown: 10:06
